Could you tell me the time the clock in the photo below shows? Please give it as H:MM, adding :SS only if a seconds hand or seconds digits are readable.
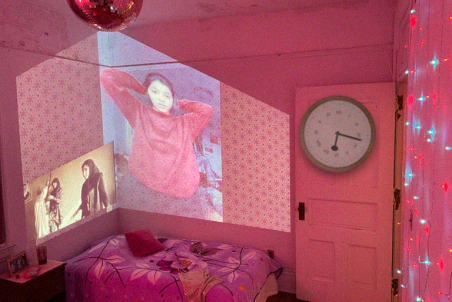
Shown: 6:17
